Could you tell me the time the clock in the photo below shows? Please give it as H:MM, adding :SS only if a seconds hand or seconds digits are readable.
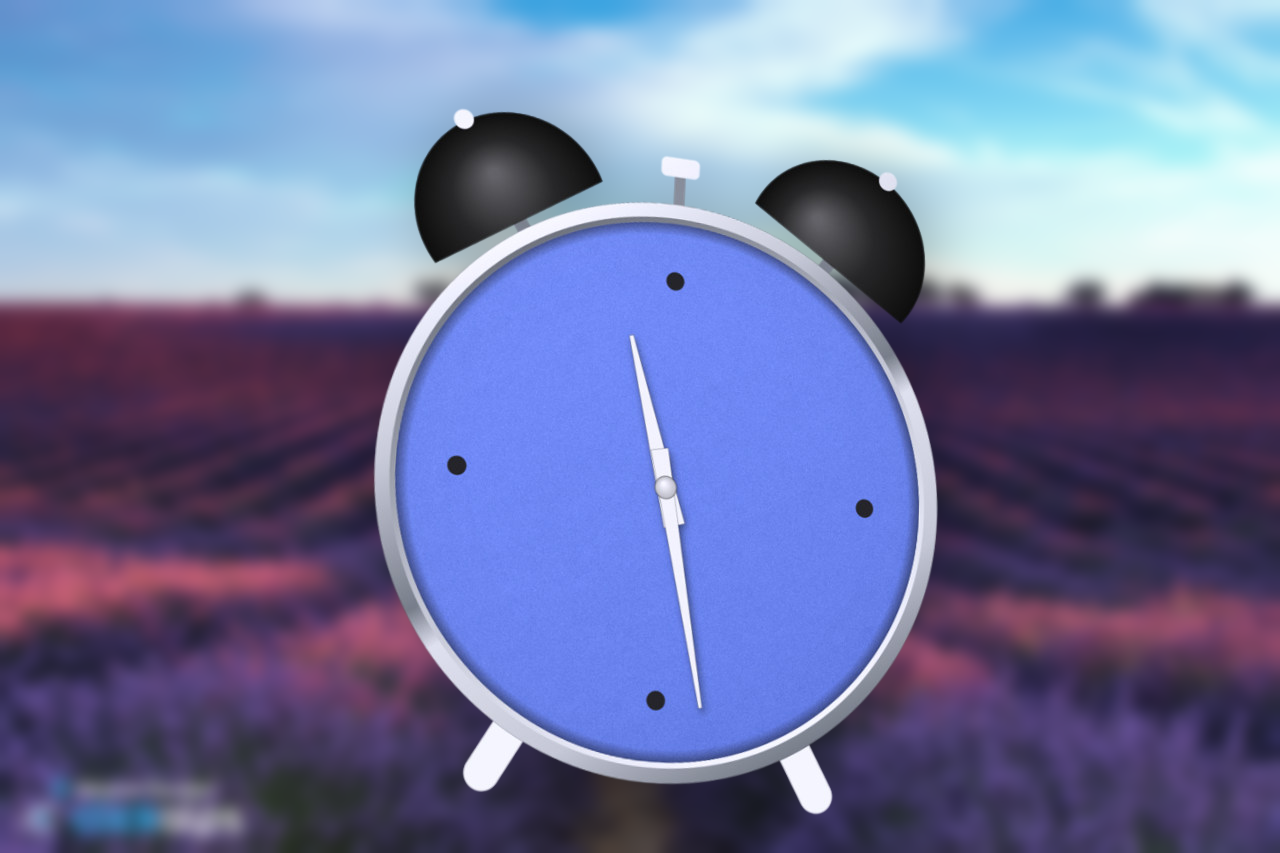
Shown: 11:28
